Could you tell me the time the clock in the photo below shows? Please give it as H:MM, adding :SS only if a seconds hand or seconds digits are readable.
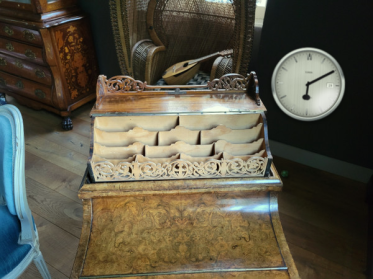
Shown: 6:10
